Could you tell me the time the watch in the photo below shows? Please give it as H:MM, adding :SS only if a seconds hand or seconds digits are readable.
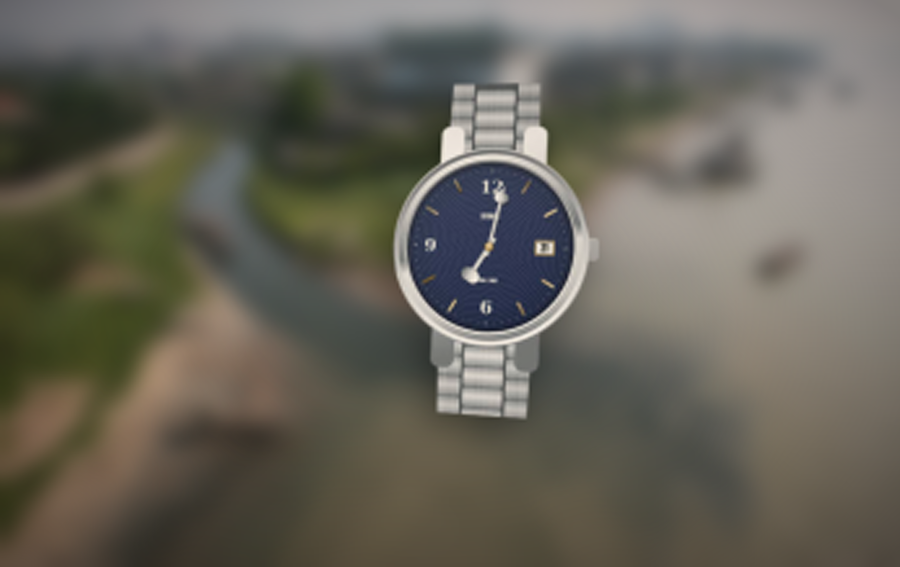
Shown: 7:02
